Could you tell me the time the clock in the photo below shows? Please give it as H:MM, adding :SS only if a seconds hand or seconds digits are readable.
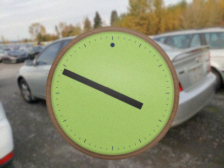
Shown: 3:49
